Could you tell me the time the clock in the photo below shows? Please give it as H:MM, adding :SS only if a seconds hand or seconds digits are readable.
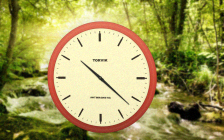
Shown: 10:22
